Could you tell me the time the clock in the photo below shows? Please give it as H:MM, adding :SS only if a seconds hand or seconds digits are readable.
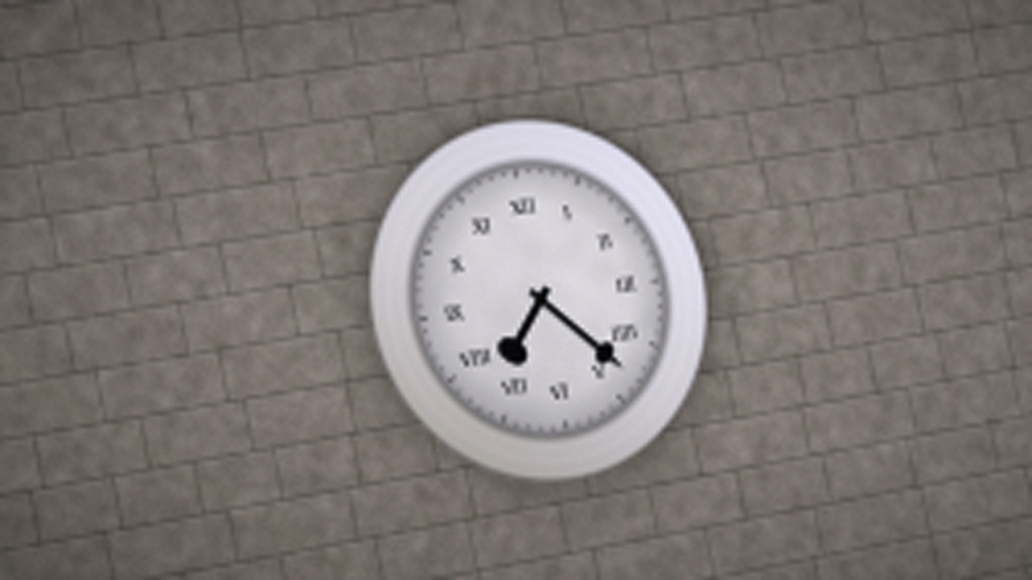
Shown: 7:23
